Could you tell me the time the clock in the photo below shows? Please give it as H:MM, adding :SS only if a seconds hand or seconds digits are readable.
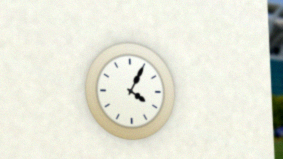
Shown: 4:05
